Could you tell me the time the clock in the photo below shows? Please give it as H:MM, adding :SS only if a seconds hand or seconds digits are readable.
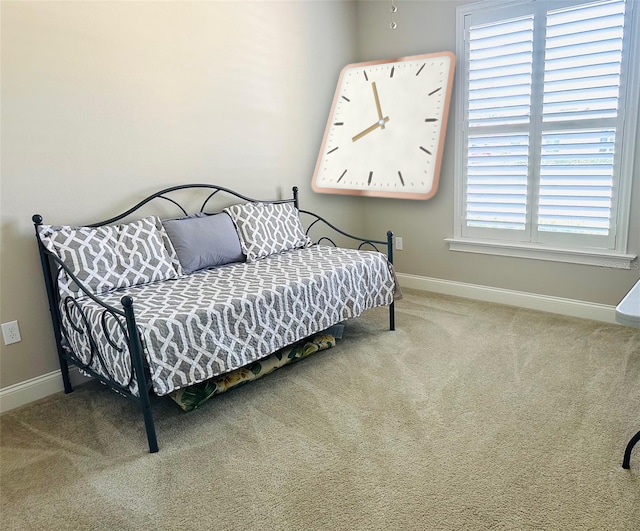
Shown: 7:56
